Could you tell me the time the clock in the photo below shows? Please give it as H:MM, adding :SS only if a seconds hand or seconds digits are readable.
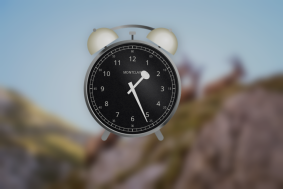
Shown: 1:26
